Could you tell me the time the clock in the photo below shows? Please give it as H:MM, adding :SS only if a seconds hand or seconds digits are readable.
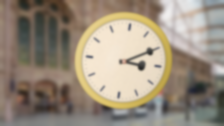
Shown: 3:10
